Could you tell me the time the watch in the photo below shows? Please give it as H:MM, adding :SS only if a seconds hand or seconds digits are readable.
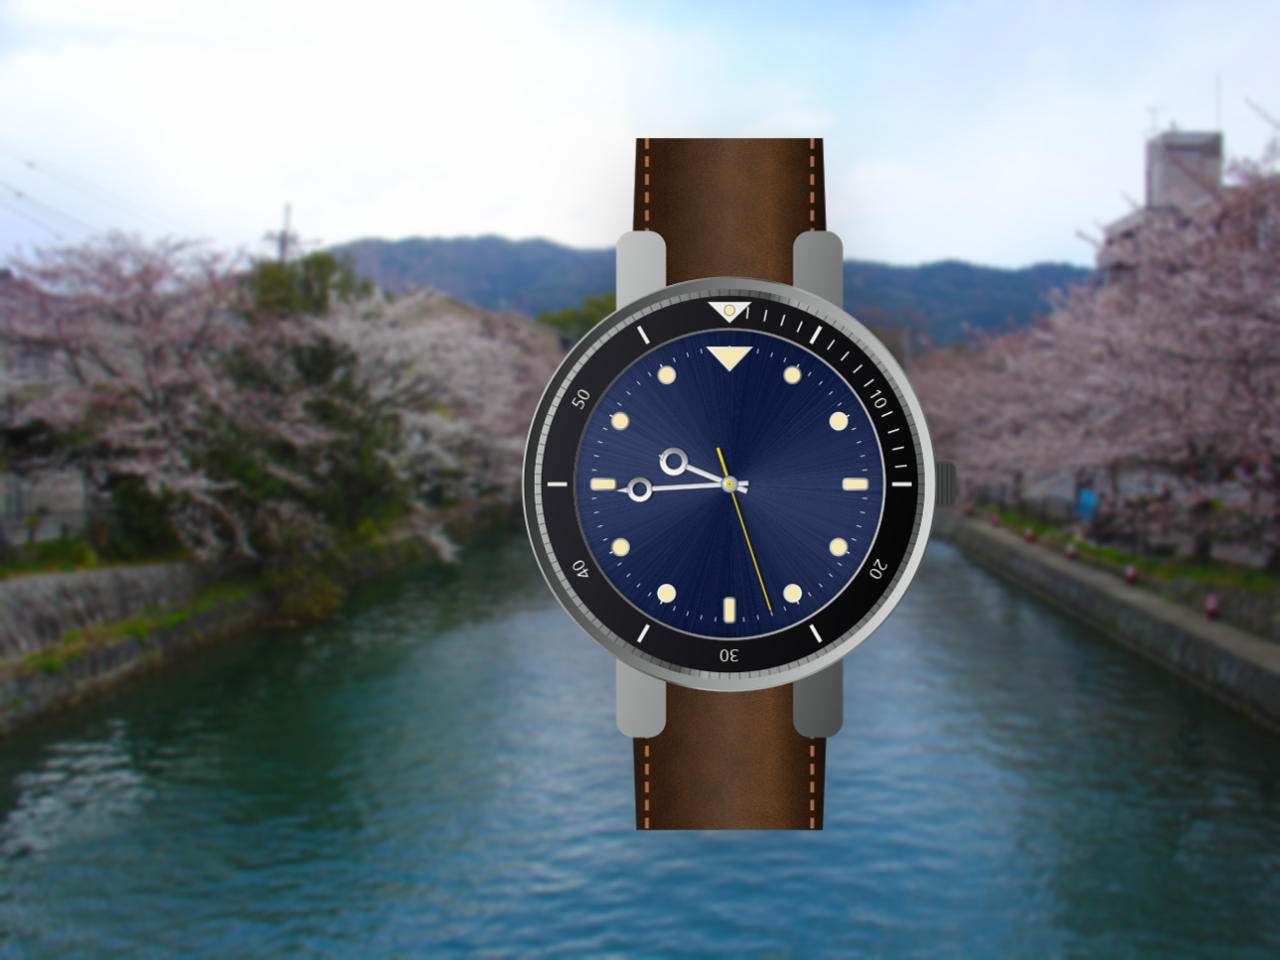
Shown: 9:44:27
